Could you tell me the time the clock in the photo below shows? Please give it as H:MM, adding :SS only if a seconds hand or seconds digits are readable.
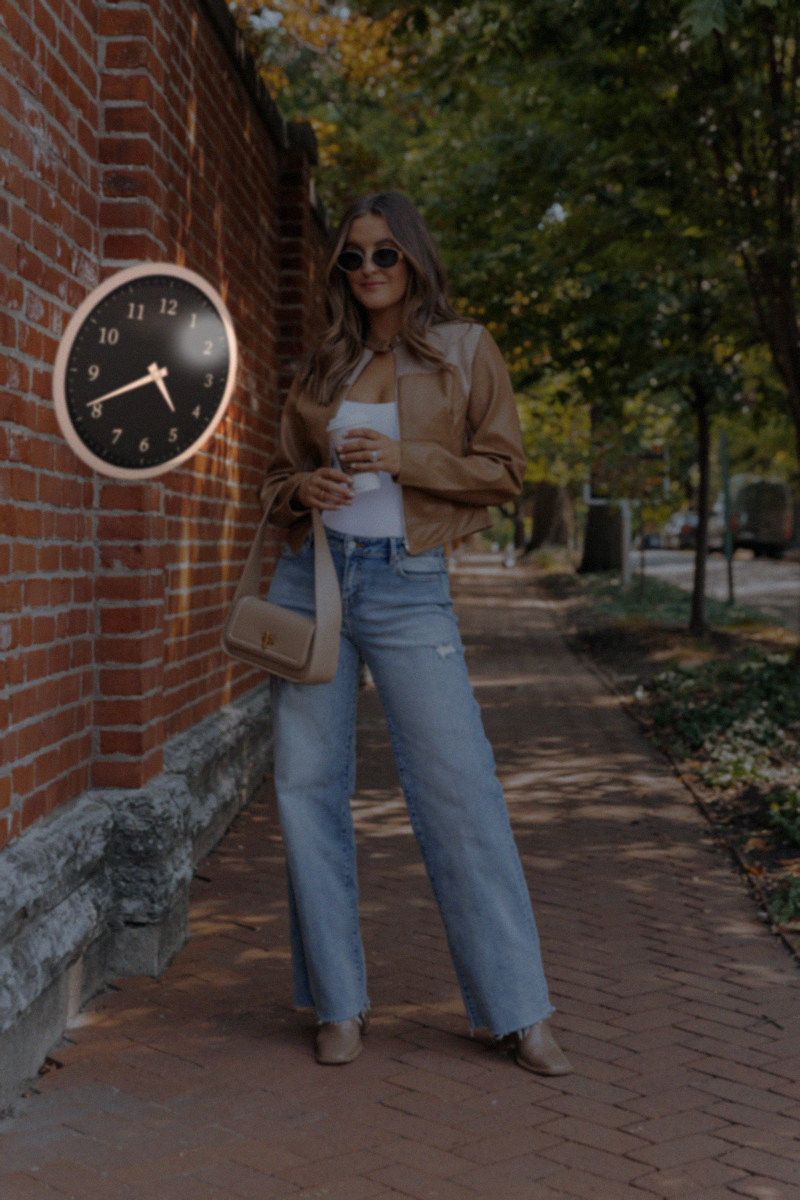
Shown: 4:41
